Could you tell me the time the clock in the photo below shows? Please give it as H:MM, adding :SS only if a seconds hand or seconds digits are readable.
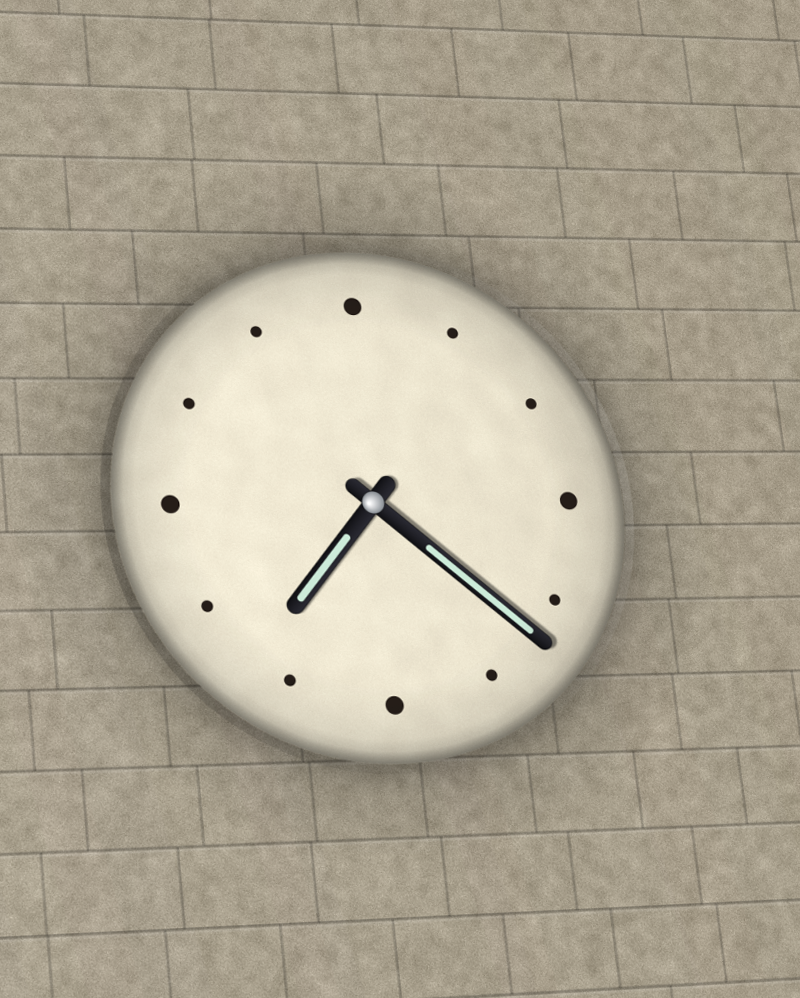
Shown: 7:22
